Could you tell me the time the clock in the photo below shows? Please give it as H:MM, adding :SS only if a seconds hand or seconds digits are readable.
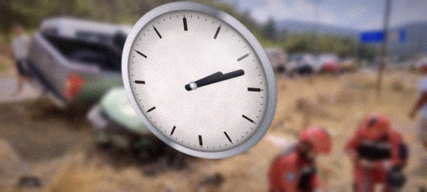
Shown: 2:12
